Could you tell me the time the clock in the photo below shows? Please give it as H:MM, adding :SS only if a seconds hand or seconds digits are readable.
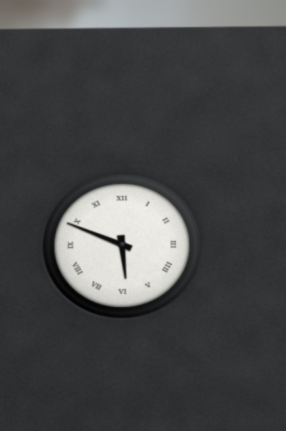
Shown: 5:49
